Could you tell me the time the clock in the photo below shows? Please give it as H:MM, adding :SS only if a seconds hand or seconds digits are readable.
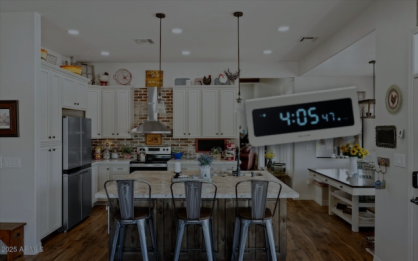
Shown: 4:05:47
